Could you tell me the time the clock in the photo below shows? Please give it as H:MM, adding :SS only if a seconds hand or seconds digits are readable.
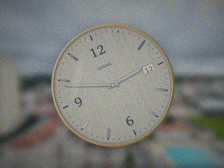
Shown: 2:49
